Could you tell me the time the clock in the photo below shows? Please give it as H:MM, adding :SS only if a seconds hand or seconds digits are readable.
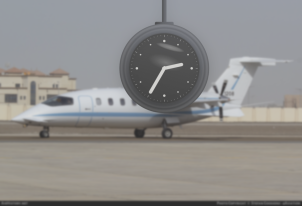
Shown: 2:35
